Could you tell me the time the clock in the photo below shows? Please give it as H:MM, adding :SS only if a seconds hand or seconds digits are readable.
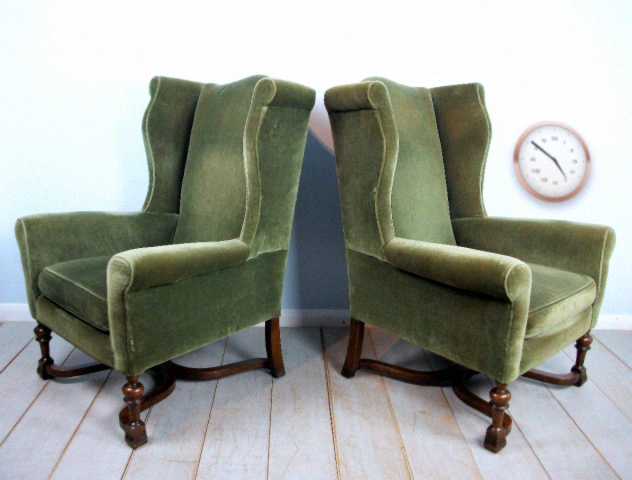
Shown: 4:51
